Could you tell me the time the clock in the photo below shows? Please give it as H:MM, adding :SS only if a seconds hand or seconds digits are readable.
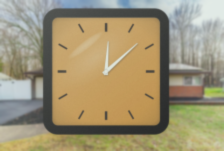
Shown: 12:08
